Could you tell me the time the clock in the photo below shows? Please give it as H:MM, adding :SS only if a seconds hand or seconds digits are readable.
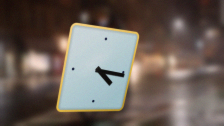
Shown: 4:16
